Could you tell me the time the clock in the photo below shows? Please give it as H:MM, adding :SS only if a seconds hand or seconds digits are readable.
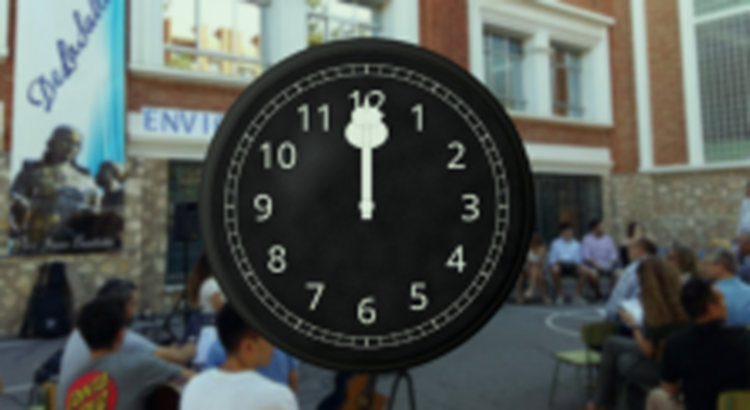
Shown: 12:00
